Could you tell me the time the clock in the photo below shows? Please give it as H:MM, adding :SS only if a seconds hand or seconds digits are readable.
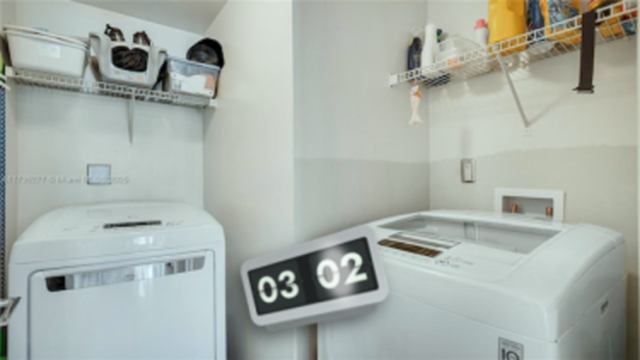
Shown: 3:02
